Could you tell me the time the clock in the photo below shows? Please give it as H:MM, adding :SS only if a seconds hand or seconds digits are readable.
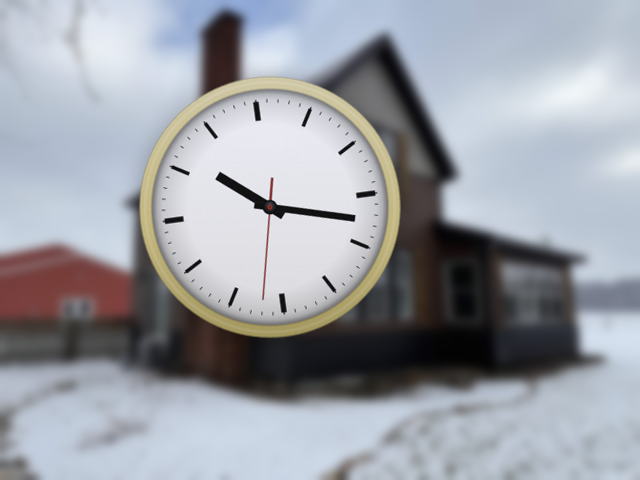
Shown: 10:17:32
